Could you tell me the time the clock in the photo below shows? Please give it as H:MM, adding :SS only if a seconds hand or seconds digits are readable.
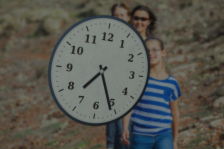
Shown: 7:26
